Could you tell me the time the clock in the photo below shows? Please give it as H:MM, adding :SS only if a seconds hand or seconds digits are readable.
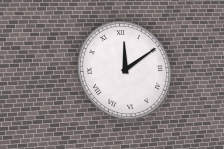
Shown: 12:10
